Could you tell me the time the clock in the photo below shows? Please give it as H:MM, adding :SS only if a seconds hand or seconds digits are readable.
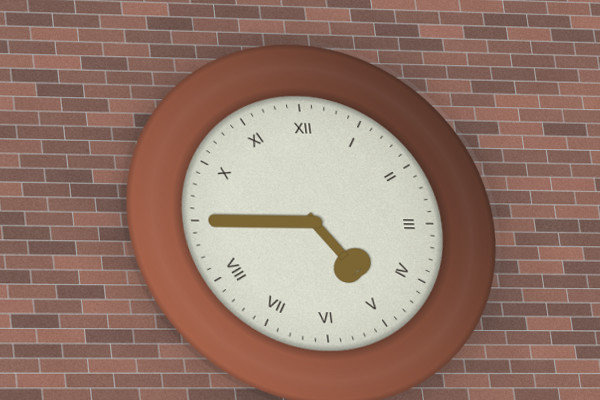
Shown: 4:45
